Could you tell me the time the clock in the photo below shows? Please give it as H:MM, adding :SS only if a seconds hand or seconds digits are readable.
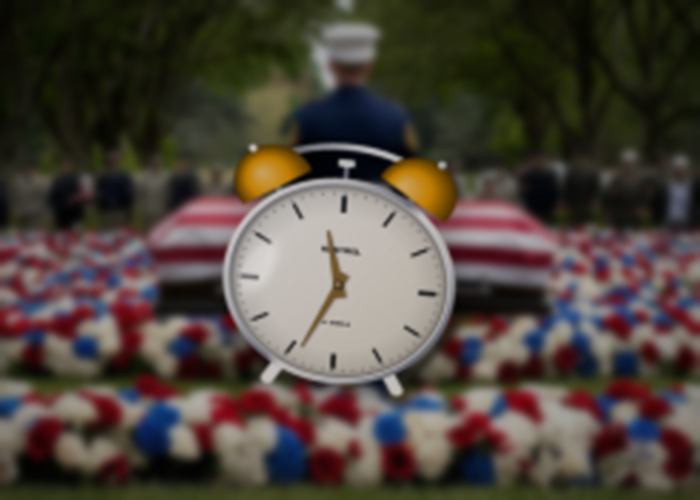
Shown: 11:34
